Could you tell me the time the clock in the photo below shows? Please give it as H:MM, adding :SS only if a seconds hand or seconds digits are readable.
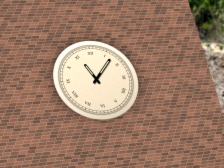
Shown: 11:07
